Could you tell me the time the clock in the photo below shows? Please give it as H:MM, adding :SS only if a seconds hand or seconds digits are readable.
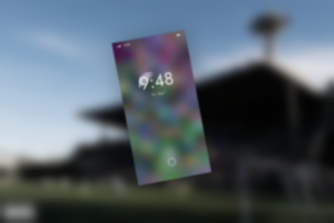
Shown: 9:48
